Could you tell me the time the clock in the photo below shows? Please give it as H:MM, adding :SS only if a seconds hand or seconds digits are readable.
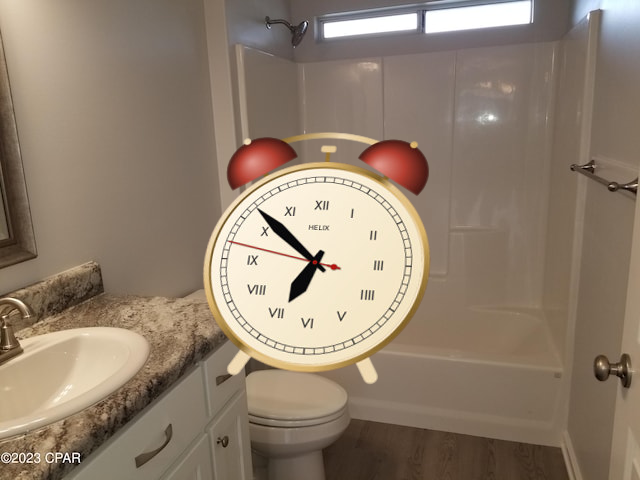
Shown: 6:51:47
